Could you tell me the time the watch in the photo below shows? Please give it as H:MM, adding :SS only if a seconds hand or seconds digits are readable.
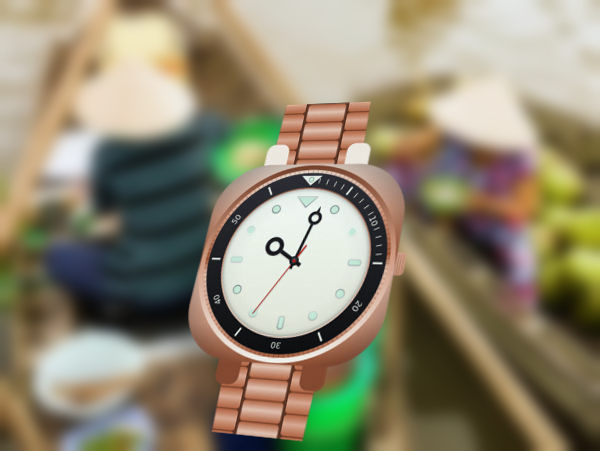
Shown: 10:02:35
